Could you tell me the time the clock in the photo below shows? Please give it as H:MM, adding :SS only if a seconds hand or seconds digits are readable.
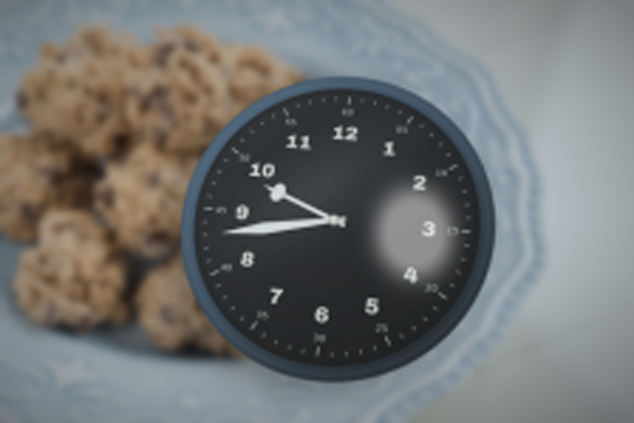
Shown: 9:43
